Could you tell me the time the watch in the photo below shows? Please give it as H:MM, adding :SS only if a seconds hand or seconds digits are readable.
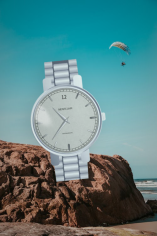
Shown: 10:37
